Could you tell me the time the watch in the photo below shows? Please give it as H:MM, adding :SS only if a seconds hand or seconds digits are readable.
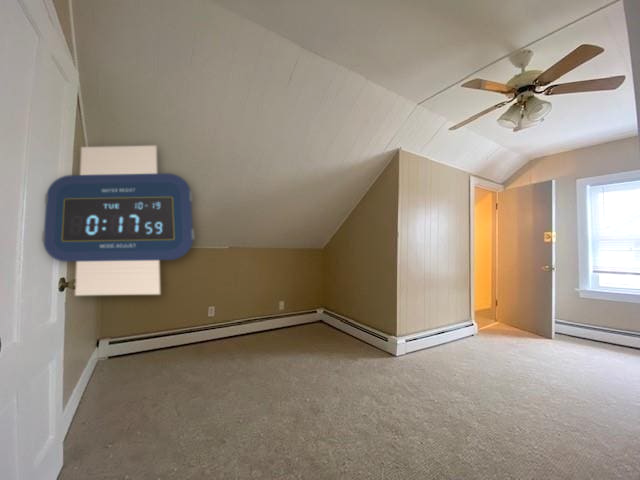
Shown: 0:17:59
